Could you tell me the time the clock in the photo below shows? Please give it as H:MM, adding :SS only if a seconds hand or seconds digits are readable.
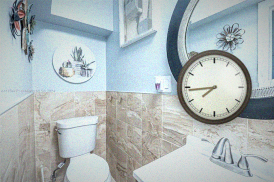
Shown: 7:44
